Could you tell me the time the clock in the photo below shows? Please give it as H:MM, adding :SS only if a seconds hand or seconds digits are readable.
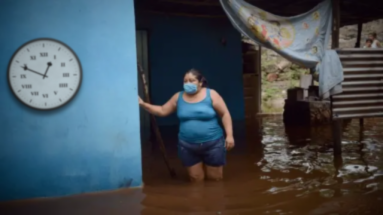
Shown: 12:49
